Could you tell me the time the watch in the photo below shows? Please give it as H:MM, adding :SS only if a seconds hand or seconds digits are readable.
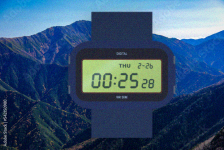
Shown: 0:25:28
